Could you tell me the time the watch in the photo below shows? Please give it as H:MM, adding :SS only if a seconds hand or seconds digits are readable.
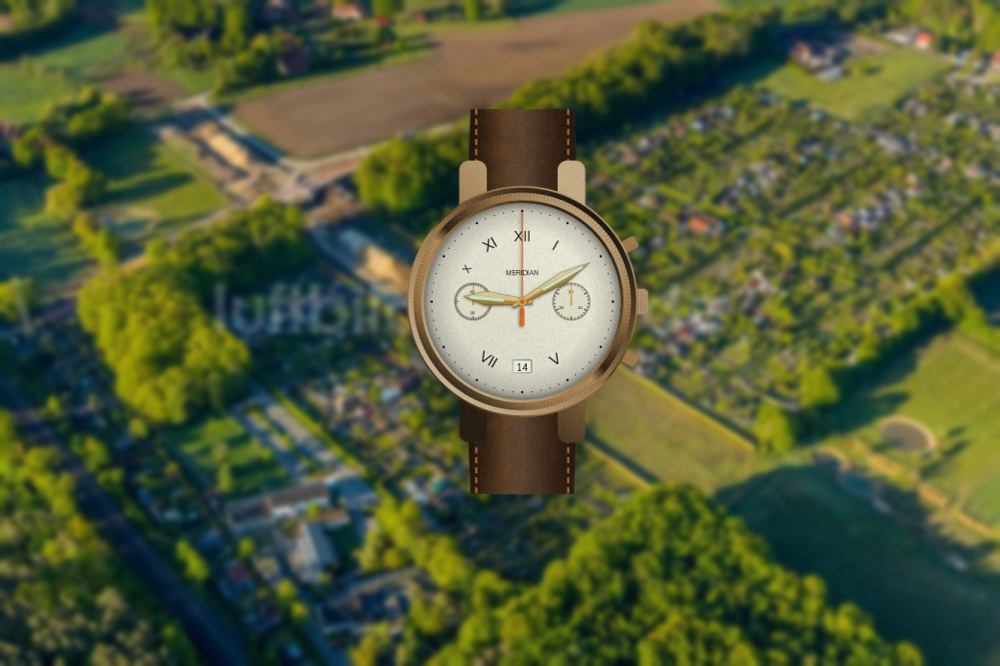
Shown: 9:10
